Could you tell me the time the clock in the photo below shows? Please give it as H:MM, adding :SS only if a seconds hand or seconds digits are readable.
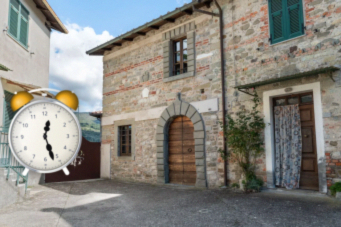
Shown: 12:27
